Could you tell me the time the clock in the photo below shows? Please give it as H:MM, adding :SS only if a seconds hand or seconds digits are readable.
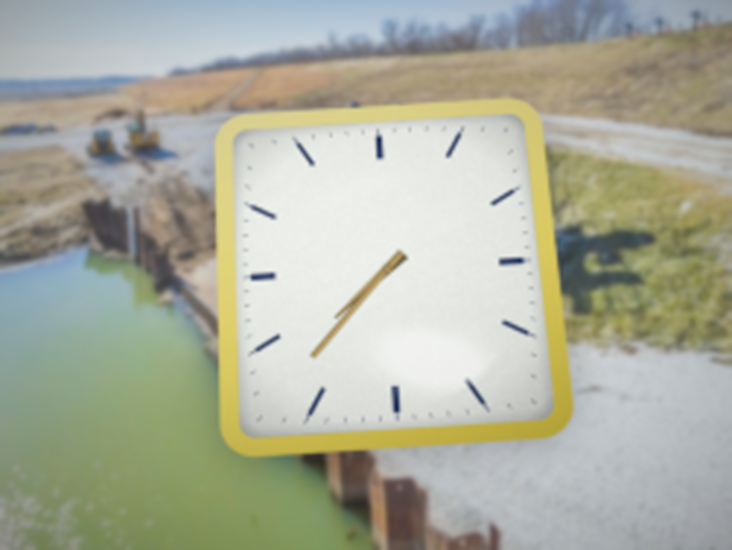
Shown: 7:37
